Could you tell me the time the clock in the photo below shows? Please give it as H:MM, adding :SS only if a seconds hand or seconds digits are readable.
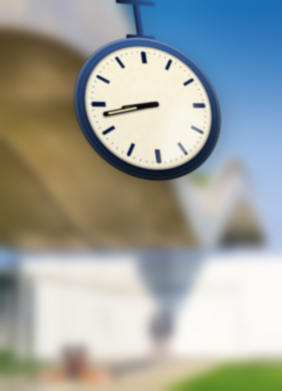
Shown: 8:43
